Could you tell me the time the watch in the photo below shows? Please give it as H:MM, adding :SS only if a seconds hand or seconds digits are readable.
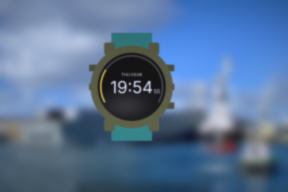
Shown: 19:54
